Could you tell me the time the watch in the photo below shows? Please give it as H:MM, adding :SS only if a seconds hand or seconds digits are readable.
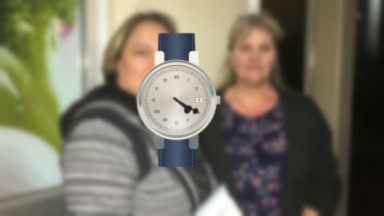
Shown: 4:20
